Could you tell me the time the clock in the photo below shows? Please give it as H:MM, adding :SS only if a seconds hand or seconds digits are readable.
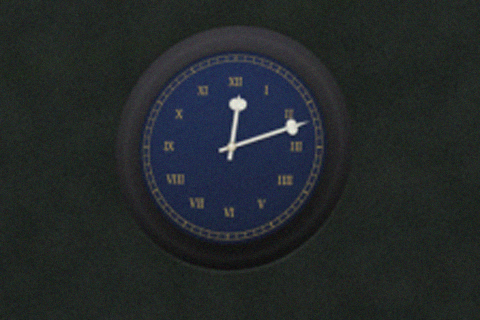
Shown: 12:12
